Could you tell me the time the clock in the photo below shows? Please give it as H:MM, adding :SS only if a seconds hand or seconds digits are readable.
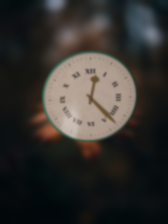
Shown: 12:23
